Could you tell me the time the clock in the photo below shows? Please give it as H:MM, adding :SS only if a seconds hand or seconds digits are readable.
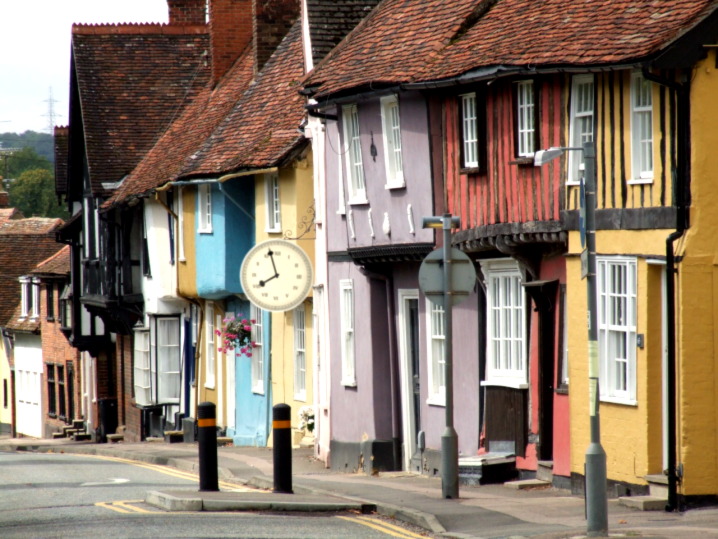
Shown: 7:57
